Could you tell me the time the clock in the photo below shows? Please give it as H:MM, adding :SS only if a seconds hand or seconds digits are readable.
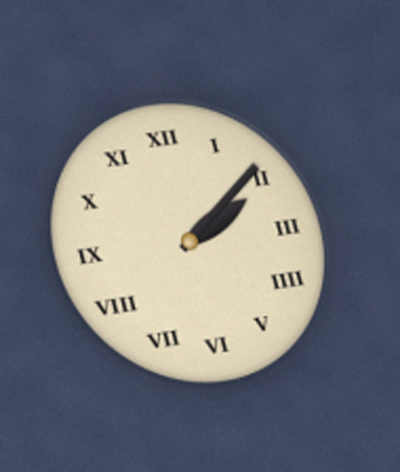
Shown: 2:09
